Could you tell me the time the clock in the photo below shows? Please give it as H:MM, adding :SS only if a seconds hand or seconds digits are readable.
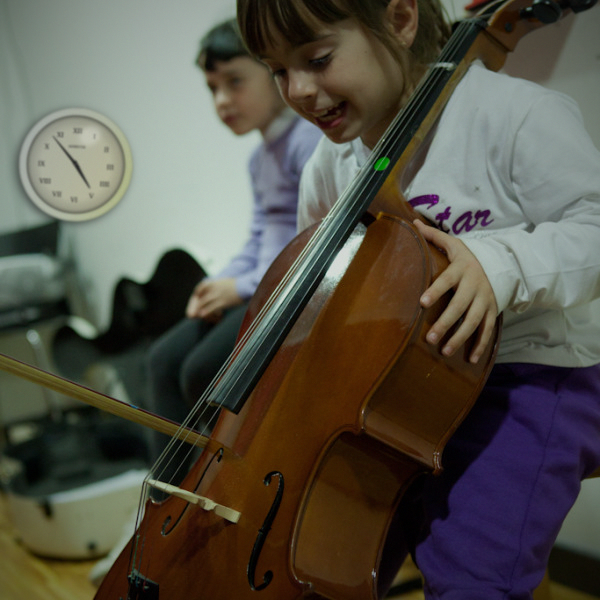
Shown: 4:53
